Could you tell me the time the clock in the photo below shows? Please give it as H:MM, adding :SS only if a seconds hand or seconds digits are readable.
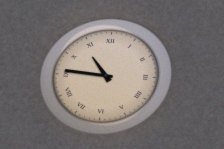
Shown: 10:46
